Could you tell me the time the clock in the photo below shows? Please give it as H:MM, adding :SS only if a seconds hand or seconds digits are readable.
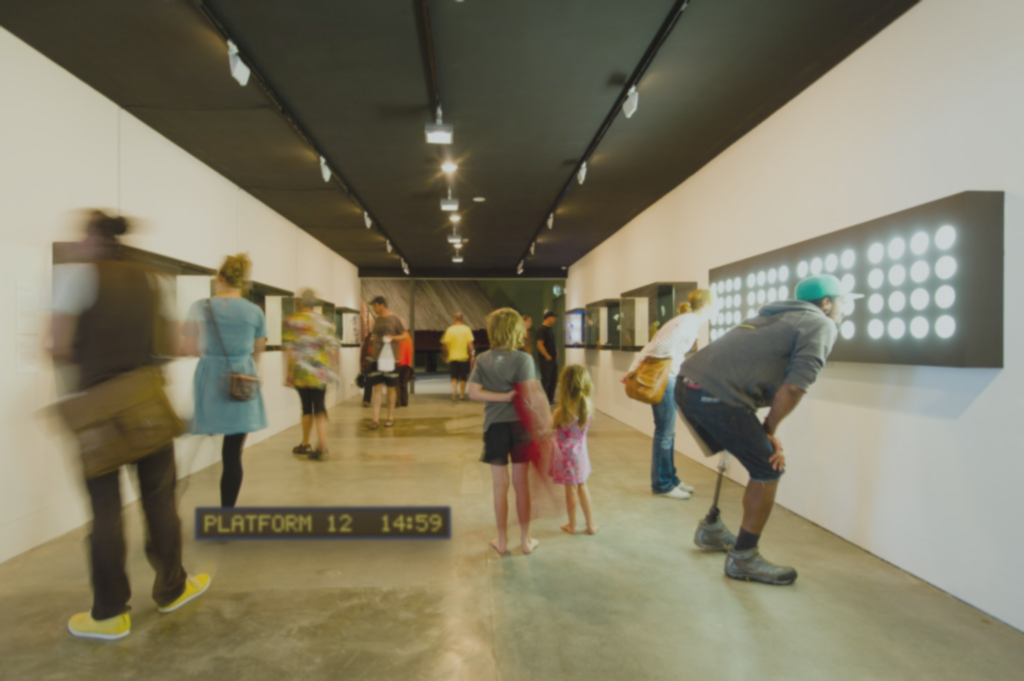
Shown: 14:59
